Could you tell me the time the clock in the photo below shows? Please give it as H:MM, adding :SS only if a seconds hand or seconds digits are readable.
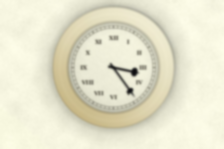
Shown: 3:24
